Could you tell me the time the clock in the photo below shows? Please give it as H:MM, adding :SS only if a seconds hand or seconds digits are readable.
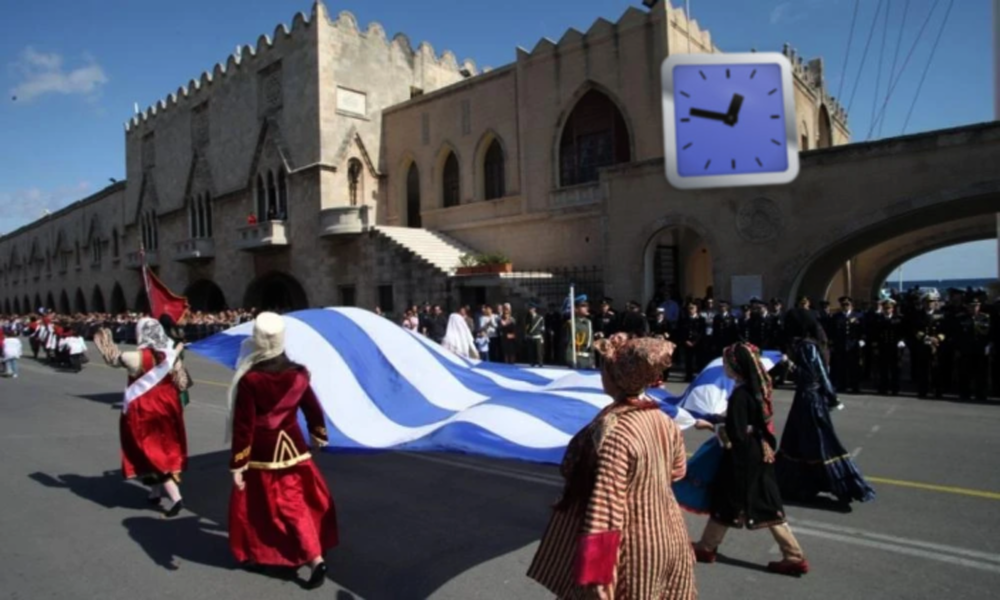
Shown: 12:47
